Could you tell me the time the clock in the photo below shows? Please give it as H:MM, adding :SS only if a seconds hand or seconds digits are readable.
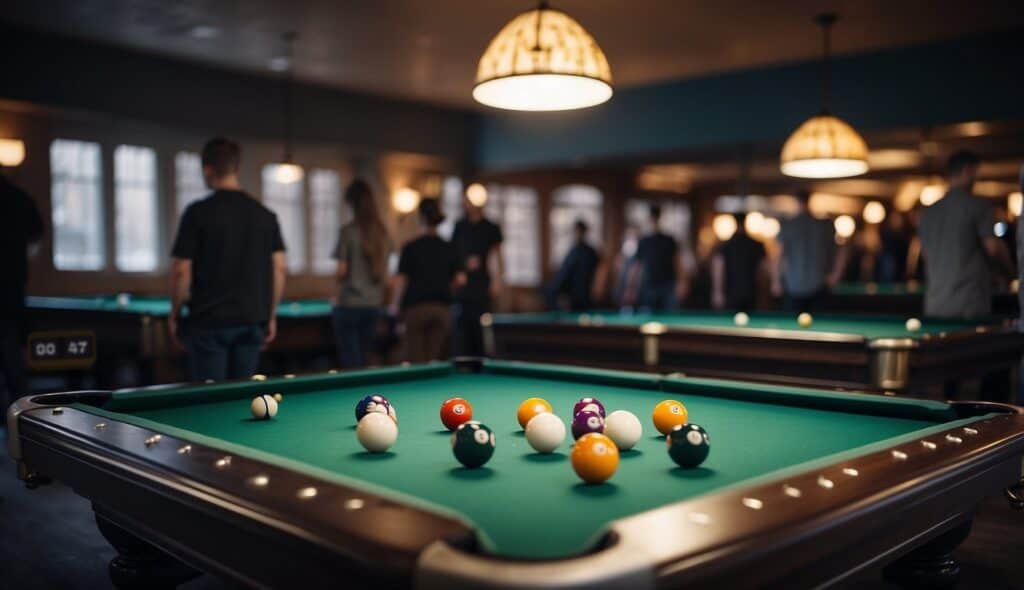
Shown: 0:47
